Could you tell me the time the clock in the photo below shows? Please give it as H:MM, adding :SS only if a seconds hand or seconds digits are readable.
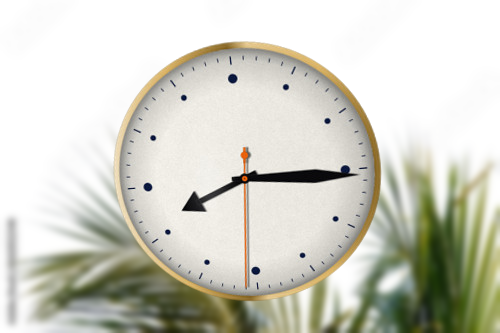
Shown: 8:15:31
